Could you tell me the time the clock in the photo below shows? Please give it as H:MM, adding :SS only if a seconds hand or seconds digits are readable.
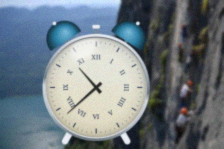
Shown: 10:38
